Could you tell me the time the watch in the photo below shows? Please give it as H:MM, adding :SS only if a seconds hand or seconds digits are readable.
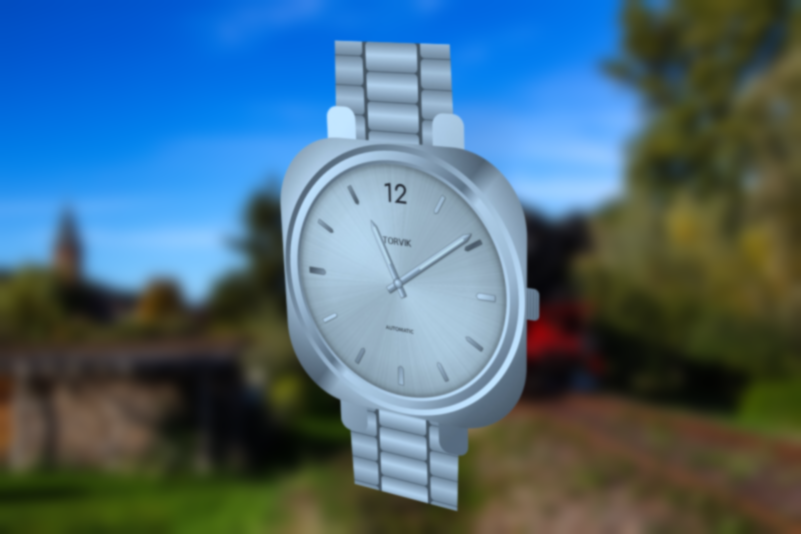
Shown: 11:09
